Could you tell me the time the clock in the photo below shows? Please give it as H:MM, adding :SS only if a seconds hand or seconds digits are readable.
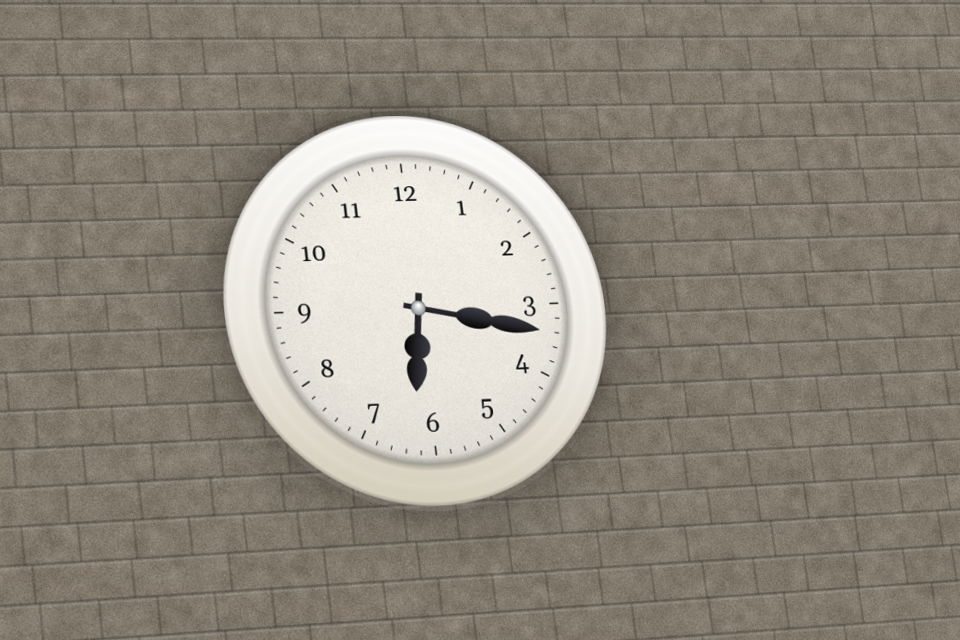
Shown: 6:17
